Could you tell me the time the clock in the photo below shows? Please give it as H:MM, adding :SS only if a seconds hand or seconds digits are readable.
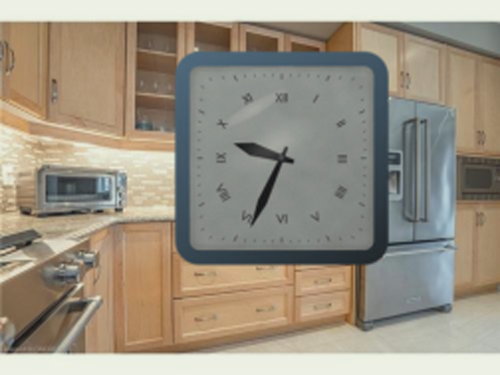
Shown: 9:34
